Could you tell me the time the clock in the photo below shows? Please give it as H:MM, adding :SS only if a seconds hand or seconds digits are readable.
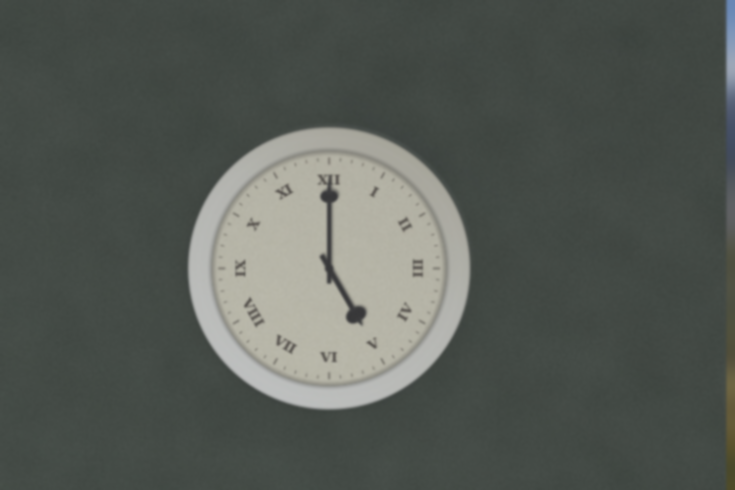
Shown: 5:00
